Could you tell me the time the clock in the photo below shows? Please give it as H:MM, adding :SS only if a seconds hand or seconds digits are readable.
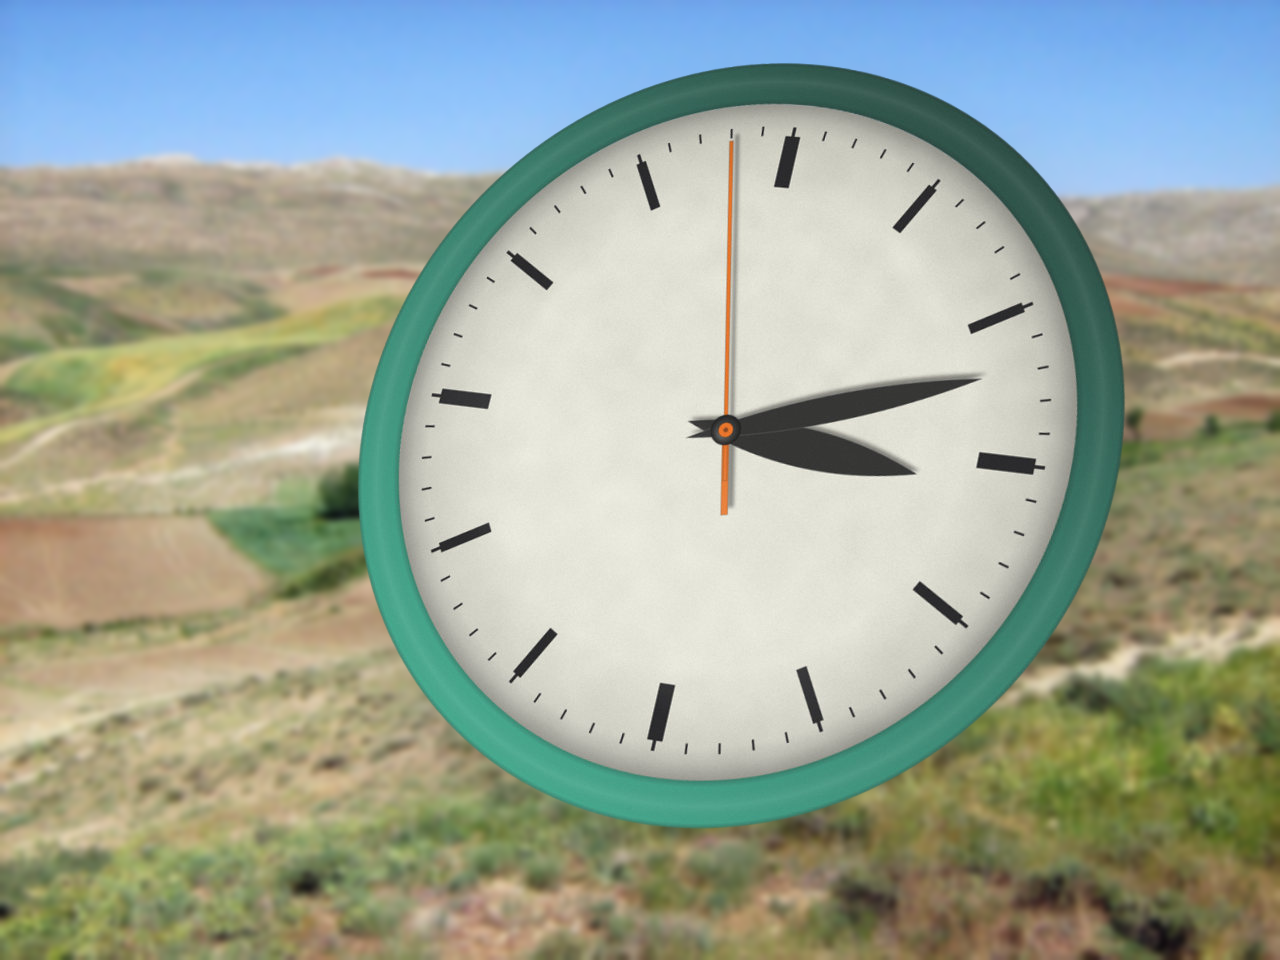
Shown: 3:11:58
